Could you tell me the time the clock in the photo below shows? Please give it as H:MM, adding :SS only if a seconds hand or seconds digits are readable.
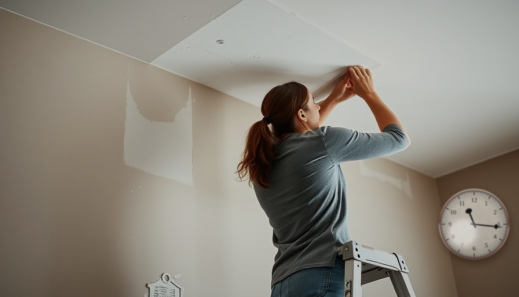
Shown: 11:16
